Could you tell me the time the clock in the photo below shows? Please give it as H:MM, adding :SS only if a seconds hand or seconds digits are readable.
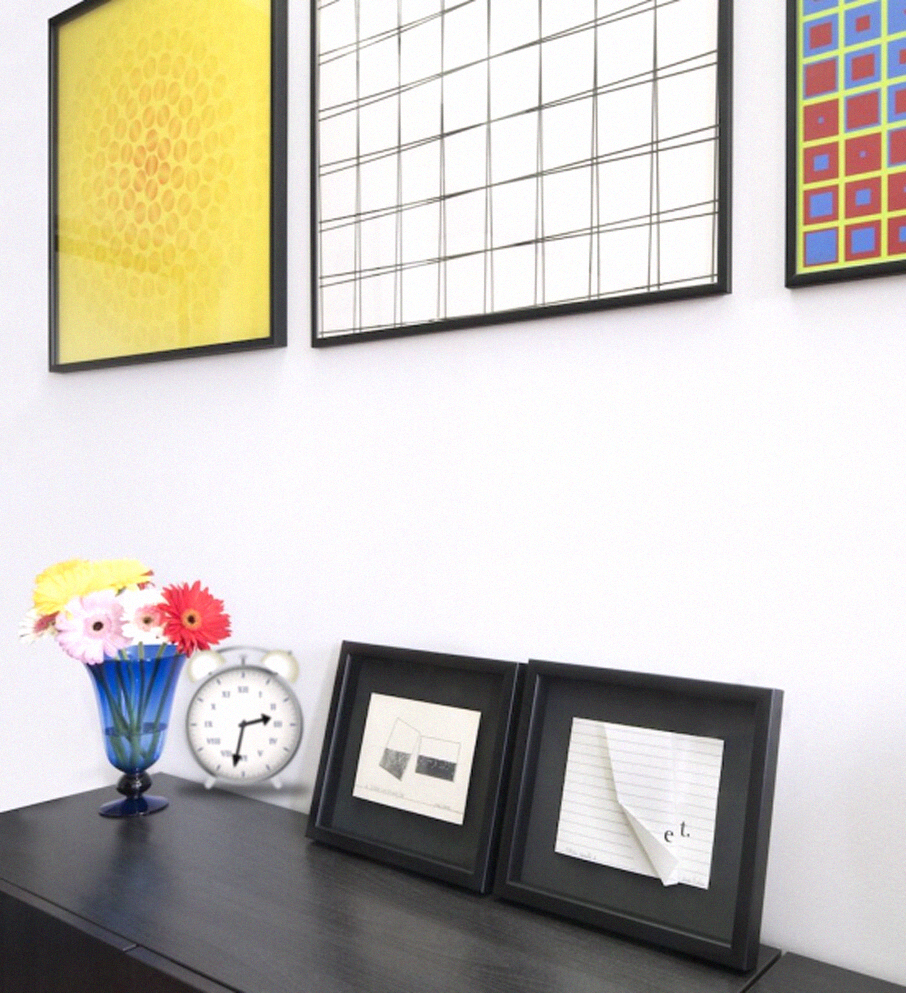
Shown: 2:32
